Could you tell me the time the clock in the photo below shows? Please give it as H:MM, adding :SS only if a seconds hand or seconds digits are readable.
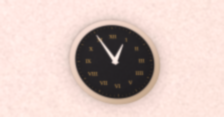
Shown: 12:55
